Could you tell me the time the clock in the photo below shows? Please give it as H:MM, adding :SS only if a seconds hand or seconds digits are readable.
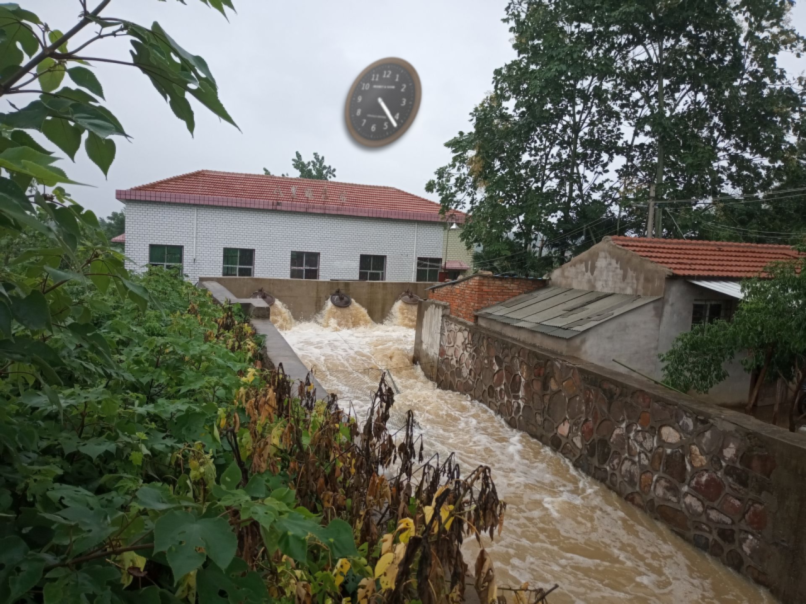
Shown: 4:22
